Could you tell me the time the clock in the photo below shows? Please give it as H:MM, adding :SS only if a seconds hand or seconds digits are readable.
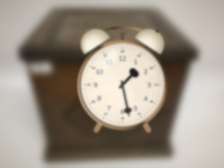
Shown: 1:28
